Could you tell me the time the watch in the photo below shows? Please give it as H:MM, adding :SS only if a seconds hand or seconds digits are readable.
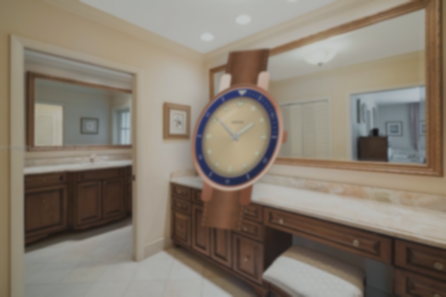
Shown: 1:51
